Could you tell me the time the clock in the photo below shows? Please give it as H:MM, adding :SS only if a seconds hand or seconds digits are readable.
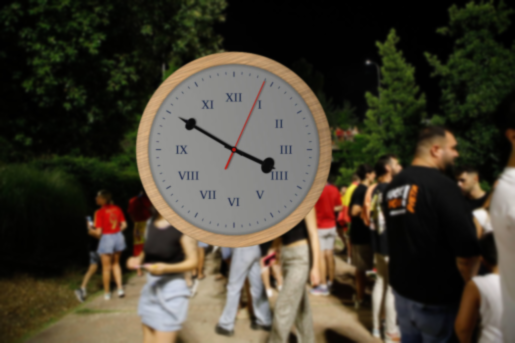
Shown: 3:50:04
